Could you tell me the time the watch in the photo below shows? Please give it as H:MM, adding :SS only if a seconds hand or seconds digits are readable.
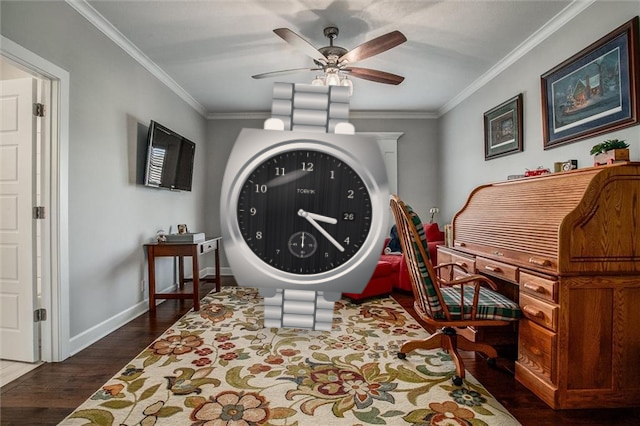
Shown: 3:22
